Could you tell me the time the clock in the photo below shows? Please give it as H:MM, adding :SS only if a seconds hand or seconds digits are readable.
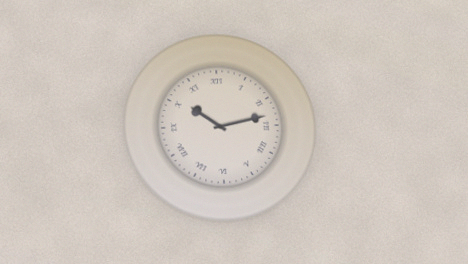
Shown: 10:13
